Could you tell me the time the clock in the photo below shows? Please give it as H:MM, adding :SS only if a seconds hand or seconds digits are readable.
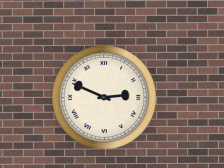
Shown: 2:49
